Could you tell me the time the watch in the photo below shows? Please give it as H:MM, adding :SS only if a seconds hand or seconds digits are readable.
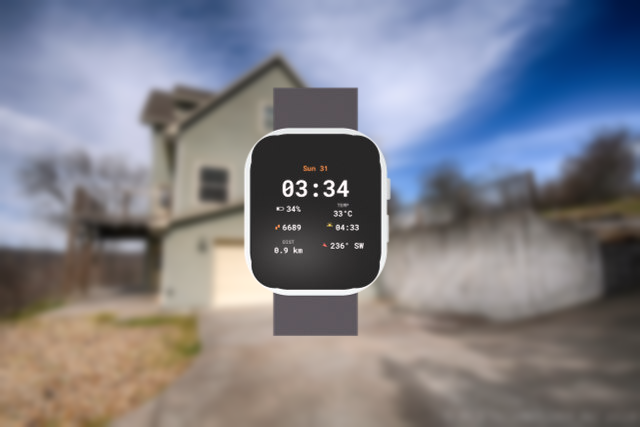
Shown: 3:34
